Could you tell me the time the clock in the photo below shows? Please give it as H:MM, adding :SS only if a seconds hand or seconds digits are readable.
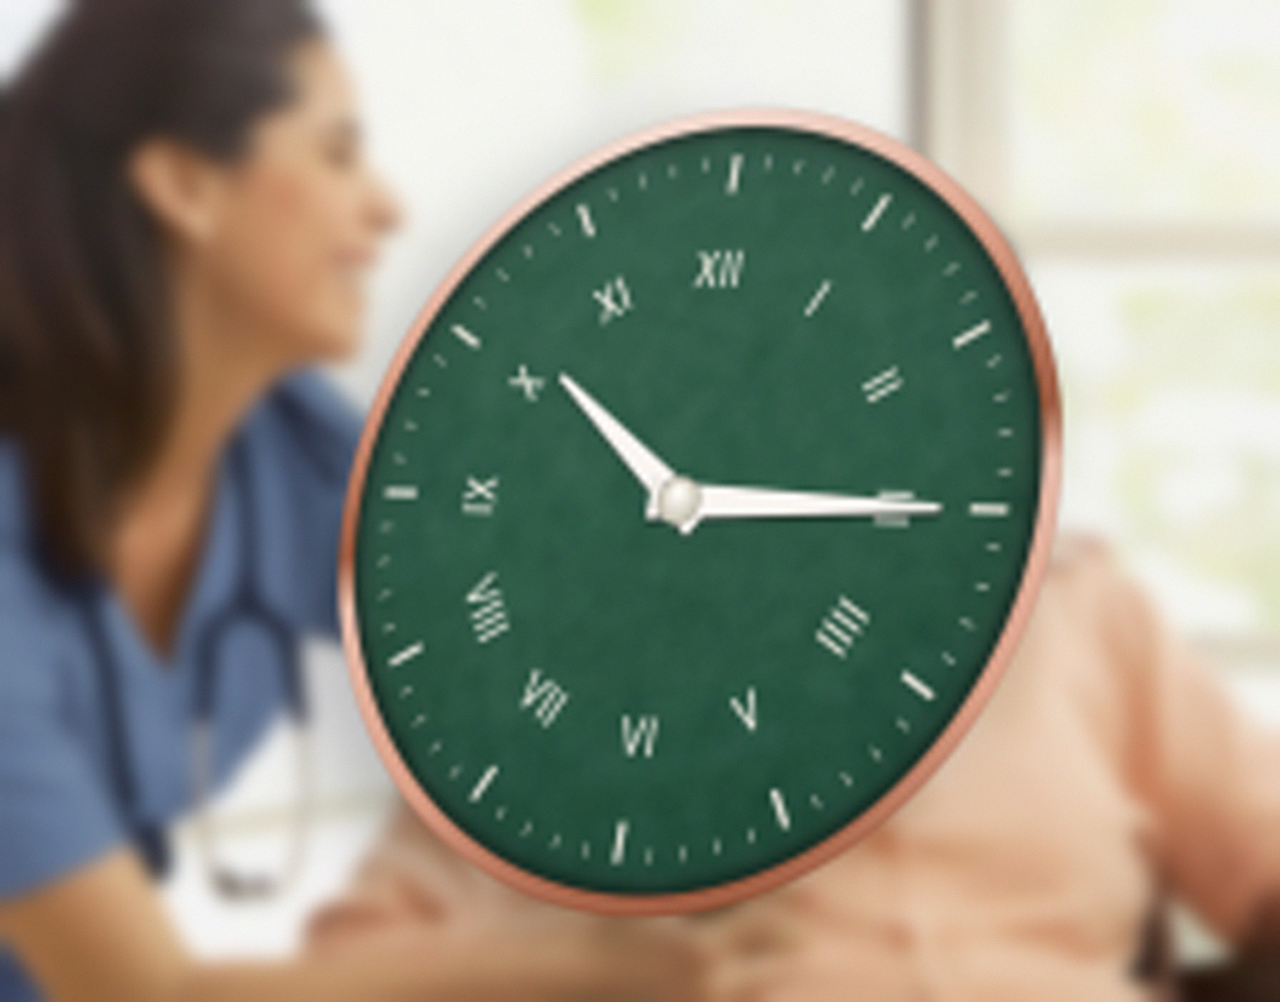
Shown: 10:15
